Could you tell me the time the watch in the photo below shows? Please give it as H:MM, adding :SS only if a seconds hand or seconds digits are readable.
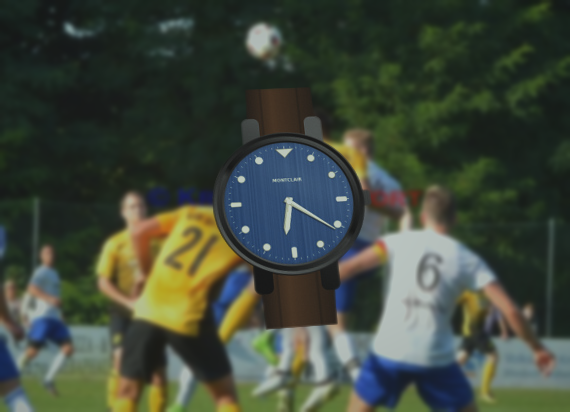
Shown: 6:21
